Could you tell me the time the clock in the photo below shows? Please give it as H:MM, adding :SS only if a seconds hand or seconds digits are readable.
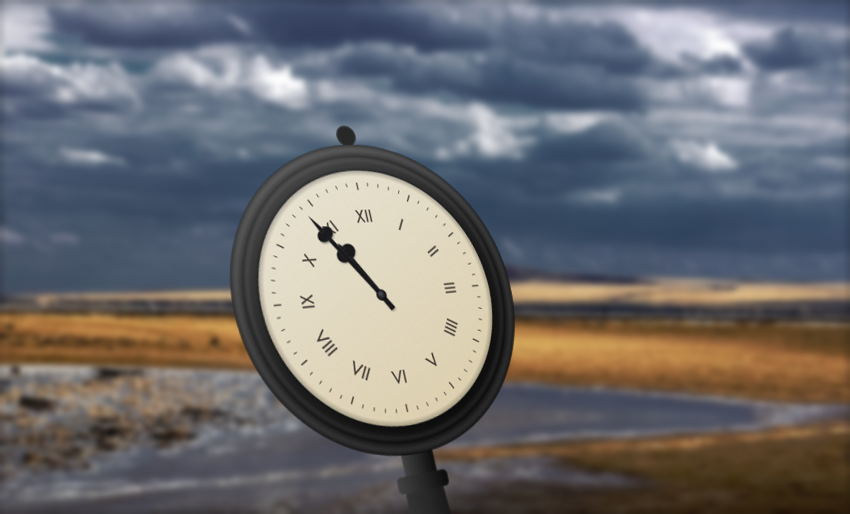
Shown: 10:54
